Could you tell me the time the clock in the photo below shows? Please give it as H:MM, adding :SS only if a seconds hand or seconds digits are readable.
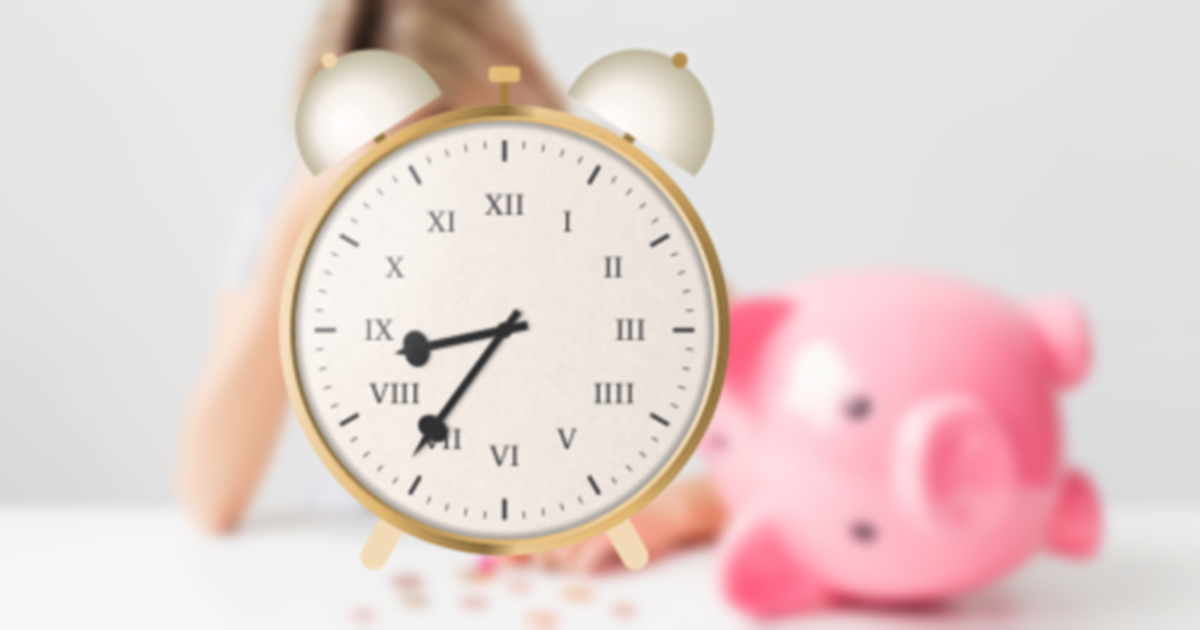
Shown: 8:36
